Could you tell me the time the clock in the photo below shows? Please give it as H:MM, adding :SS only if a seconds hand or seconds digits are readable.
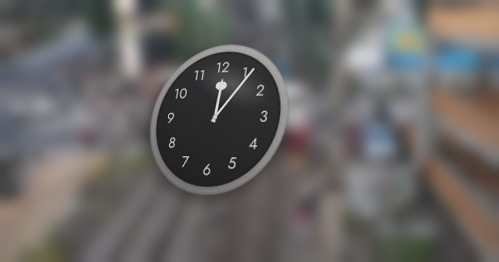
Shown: 12:06
